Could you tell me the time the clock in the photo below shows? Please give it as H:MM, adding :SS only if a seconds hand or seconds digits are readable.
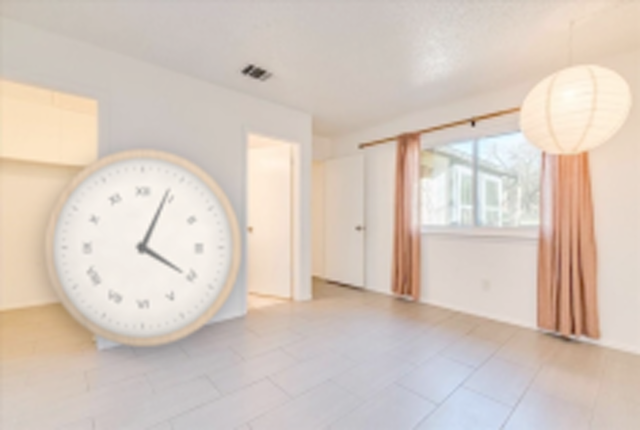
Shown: 4:04
